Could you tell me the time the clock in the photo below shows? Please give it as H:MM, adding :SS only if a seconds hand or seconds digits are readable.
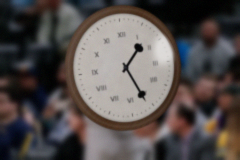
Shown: 1:26
